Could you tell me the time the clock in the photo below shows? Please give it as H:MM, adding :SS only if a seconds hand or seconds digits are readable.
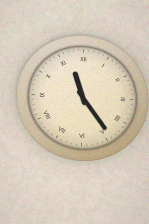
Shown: 11:24
